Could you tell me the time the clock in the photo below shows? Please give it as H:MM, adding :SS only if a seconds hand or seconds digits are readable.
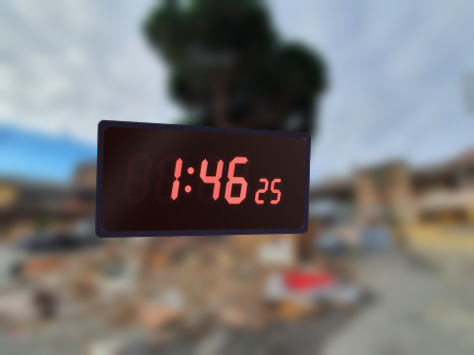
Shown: 1:46:25
